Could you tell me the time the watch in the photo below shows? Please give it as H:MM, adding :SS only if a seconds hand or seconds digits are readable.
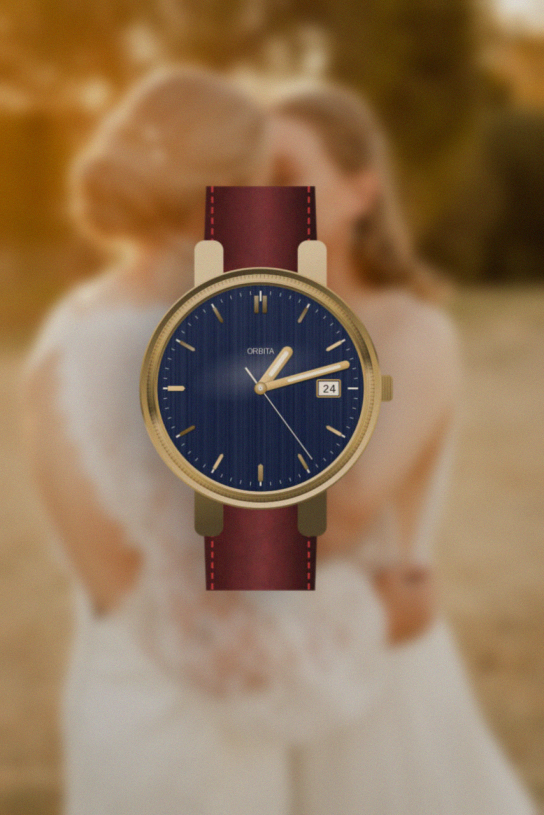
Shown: 1:12:24
